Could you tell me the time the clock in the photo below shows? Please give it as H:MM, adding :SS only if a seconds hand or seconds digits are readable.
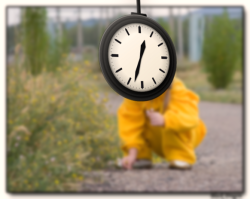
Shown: 12:33
